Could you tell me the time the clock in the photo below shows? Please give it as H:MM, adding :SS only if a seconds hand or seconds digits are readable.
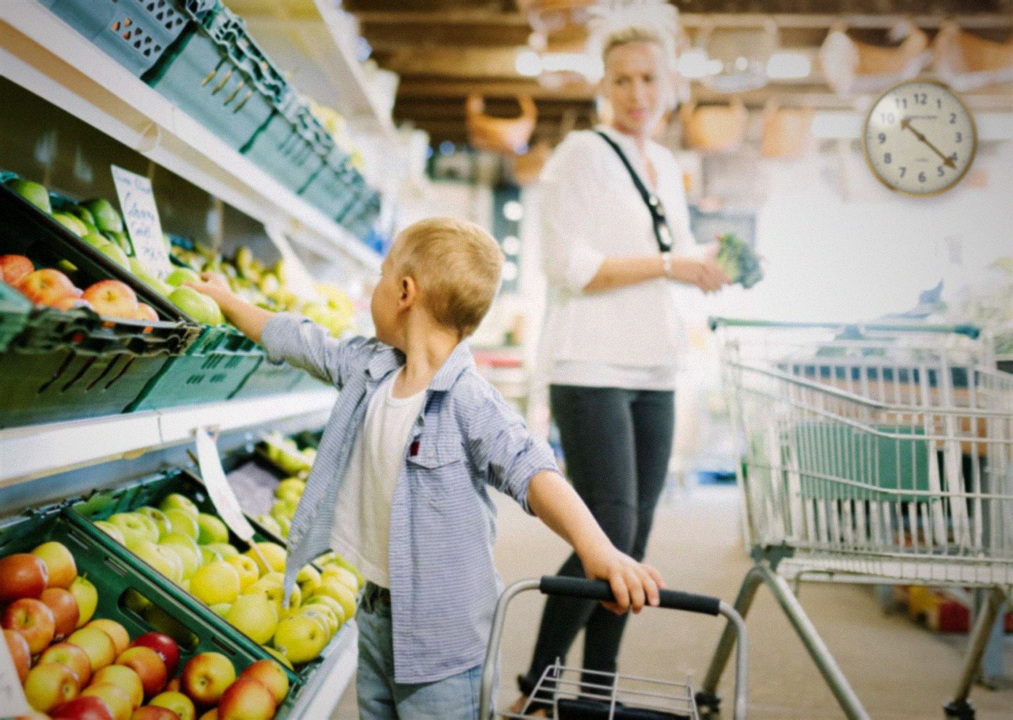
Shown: 10:22
